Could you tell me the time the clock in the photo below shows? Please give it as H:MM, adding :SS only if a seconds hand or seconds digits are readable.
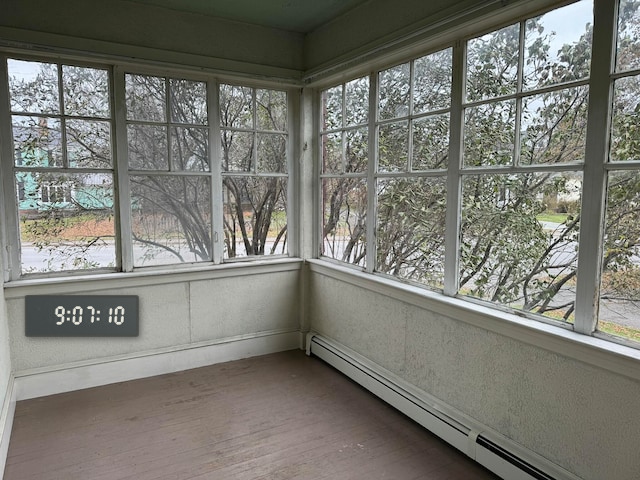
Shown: 9:07:10
